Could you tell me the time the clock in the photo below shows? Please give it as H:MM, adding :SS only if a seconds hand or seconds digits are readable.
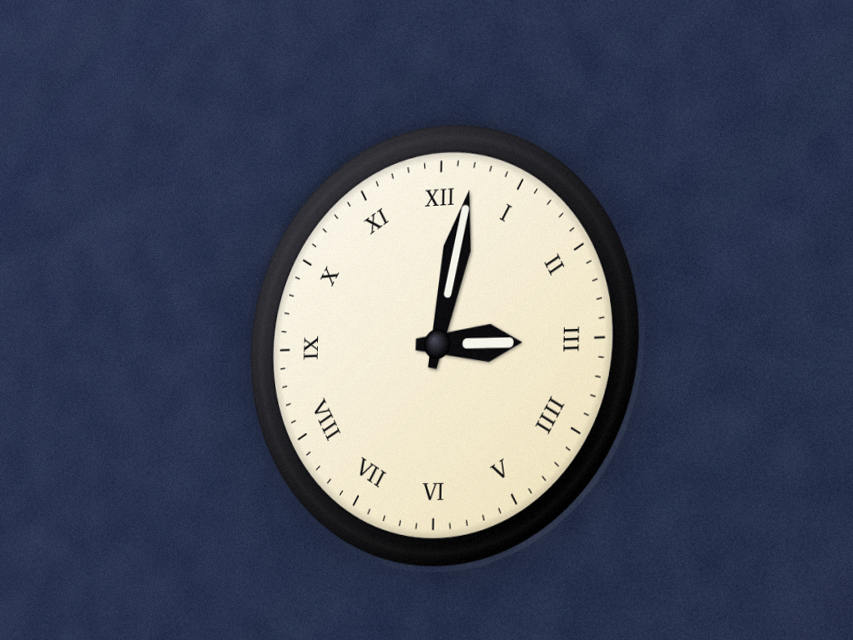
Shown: 3:02
